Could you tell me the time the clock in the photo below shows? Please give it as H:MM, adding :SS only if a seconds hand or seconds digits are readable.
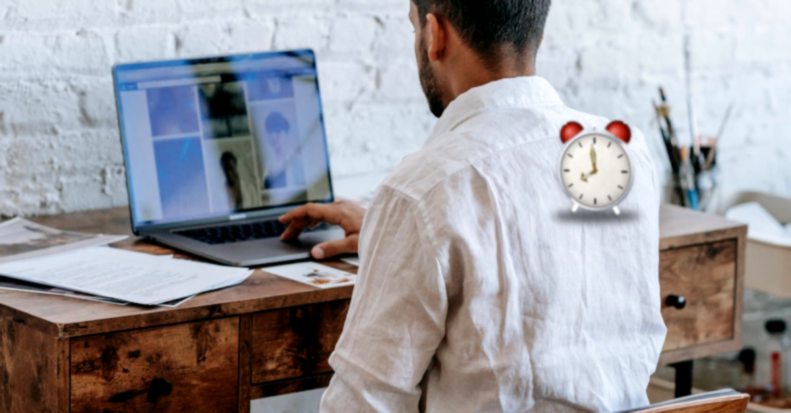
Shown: 7:59
